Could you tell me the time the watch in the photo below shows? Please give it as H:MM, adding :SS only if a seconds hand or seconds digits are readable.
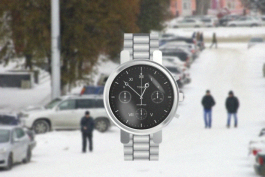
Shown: 12:52
